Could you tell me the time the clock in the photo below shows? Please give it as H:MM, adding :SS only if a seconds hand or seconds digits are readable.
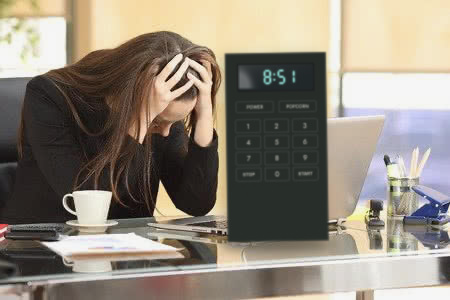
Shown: 8:51
